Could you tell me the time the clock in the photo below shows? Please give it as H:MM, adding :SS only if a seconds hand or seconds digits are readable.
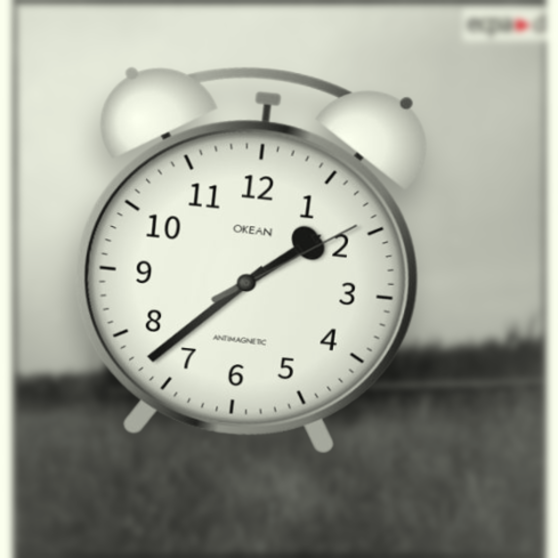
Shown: 1:37:09
